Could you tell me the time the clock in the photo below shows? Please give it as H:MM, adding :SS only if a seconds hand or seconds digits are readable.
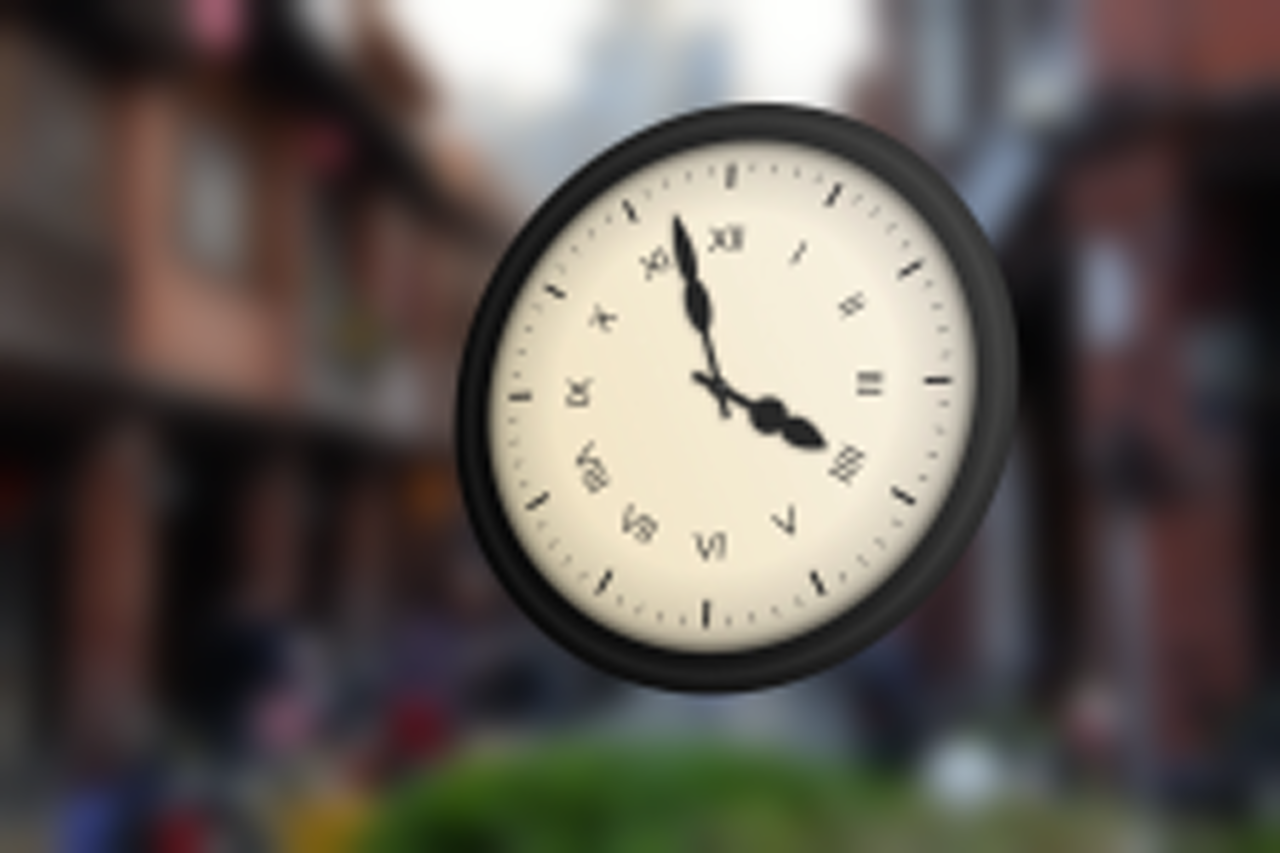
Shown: 3:57
